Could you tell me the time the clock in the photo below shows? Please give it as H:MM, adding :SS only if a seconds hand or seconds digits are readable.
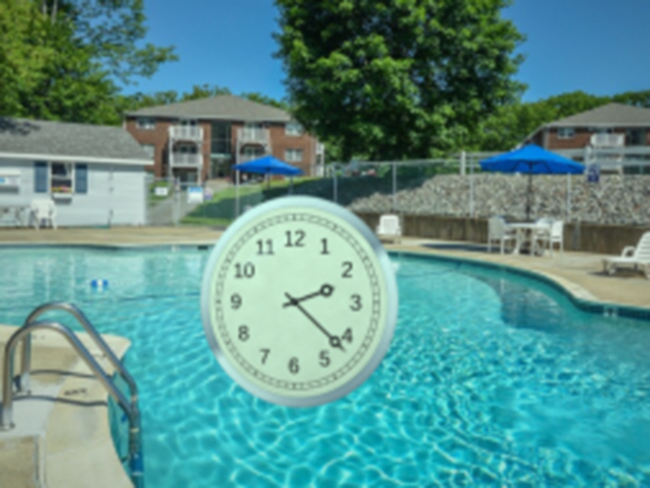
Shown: 2:22
